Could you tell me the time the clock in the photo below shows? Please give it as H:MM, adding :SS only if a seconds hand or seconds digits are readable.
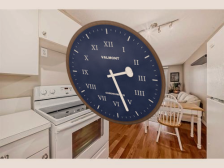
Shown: 2:27
